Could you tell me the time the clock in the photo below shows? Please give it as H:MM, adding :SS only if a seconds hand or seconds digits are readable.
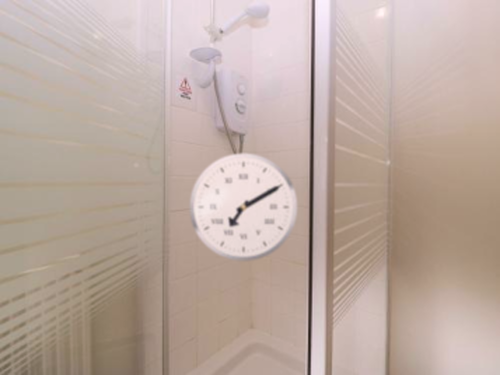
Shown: 7:10
